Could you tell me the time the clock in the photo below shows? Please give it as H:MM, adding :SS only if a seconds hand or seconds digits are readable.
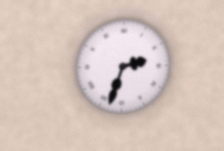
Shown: 2:33
